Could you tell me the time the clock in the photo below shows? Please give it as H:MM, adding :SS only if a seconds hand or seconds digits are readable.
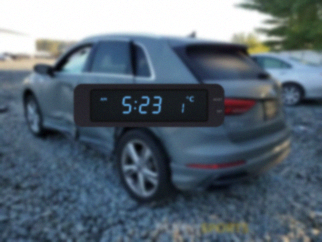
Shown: 5:23
